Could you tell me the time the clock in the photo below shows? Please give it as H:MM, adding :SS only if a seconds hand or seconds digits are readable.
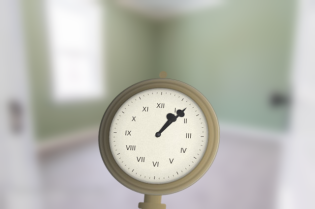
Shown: 1:07
